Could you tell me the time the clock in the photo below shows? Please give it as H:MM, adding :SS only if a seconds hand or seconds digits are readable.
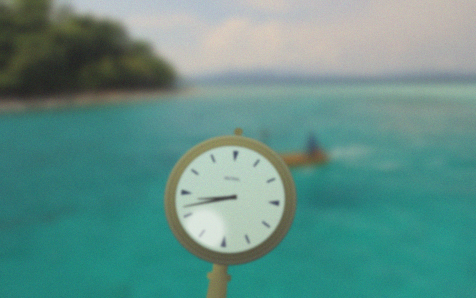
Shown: 8:42
